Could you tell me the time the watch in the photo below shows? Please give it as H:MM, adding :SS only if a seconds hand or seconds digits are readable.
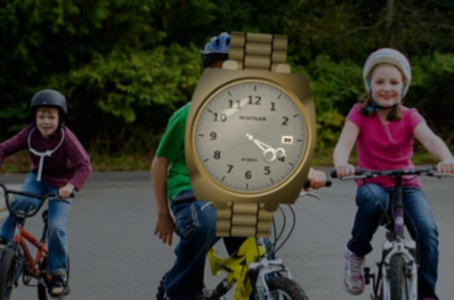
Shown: 4:19
